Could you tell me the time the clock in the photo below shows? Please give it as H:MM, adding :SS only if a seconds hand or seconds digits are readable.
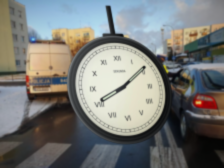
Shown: 8:09
